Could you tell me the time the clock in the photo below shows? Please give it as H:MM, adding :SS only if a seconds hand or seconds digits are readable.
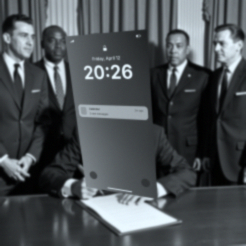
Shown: 20:26
